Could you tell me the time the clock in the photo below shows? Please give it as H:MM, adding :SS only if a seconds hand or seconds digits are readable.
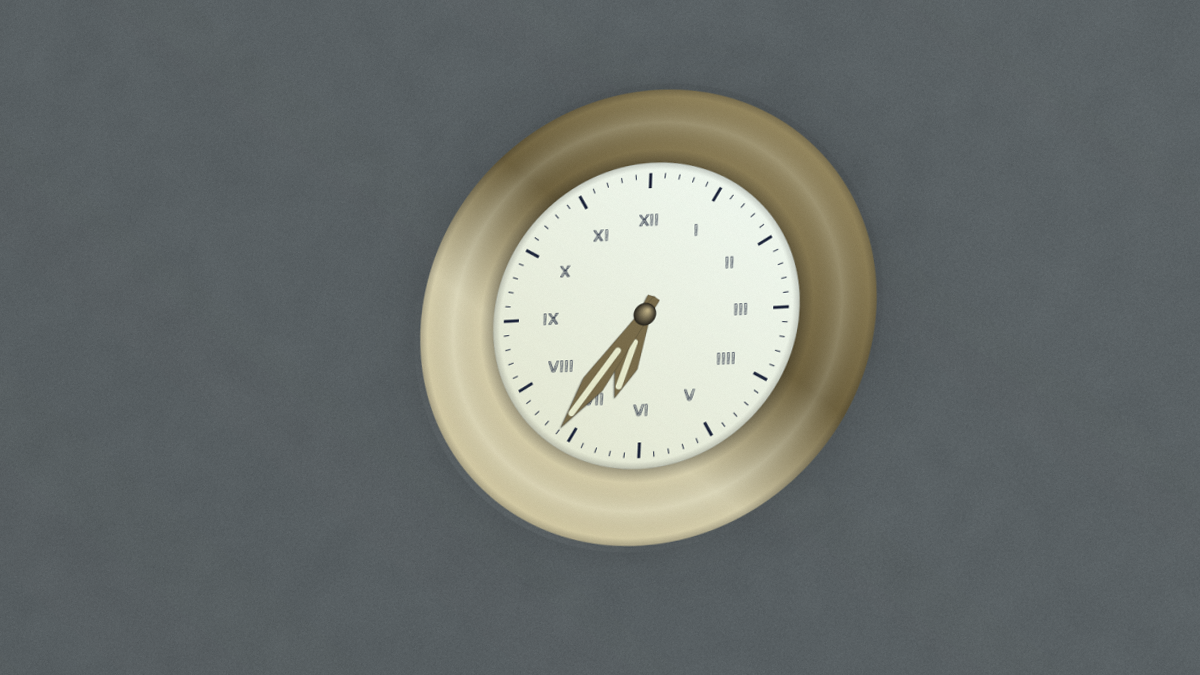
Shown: 6:36
